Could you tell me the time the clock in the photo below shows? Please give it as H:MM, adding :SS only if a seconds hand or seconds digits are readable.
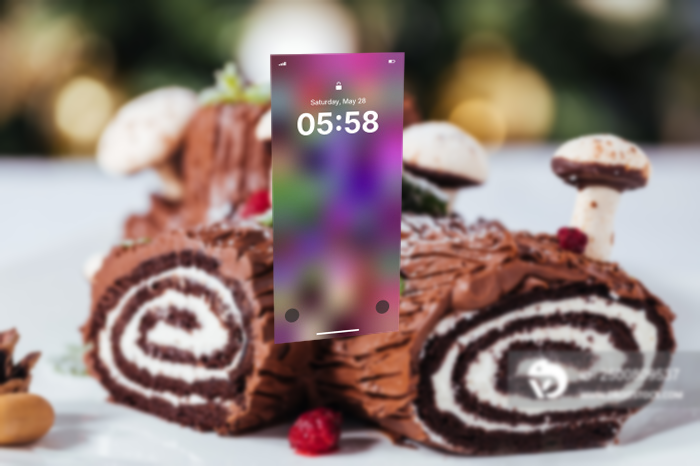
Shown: 5:58
